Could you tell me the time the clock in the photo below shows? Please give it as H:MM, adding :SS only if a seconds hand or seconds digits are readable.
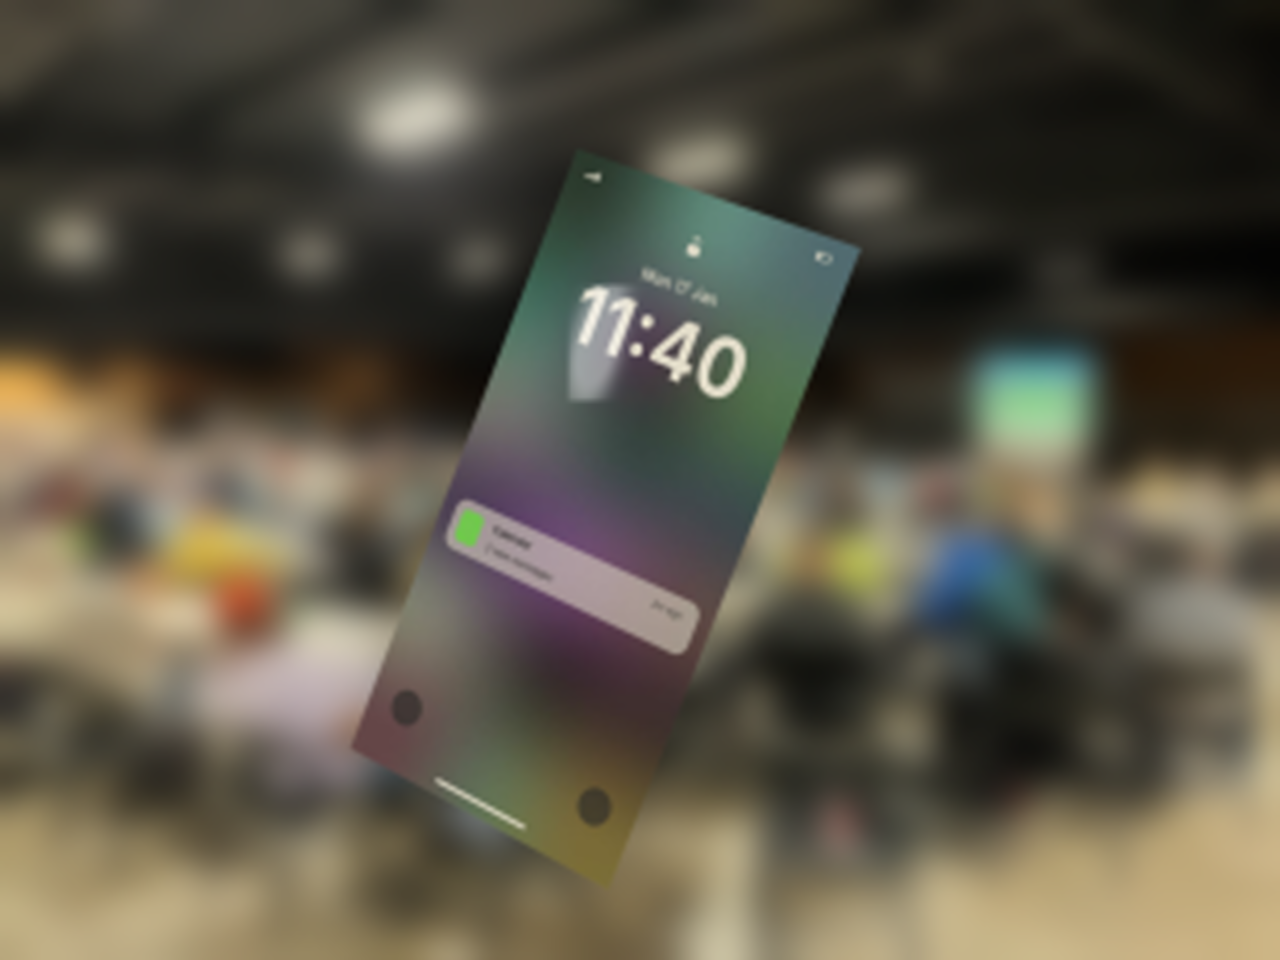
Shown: 11:40
